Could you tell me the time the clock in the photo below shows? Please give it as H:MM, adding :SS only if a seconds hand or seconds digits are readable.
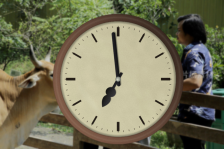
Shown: 6:59
